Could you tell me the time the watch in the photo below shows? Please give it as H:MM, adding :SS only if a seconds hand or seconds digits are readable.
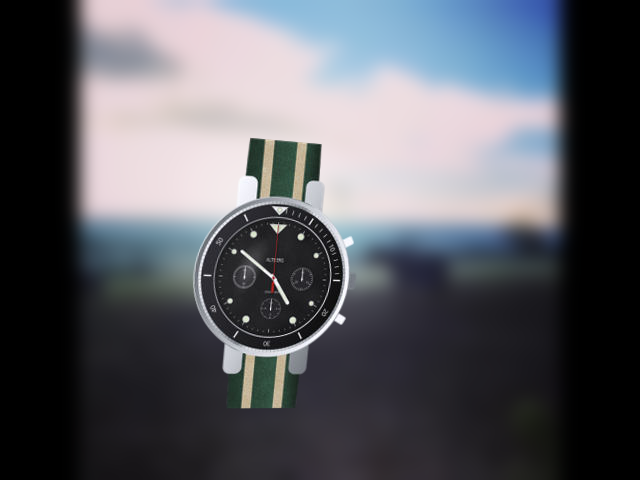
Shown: 4:51
